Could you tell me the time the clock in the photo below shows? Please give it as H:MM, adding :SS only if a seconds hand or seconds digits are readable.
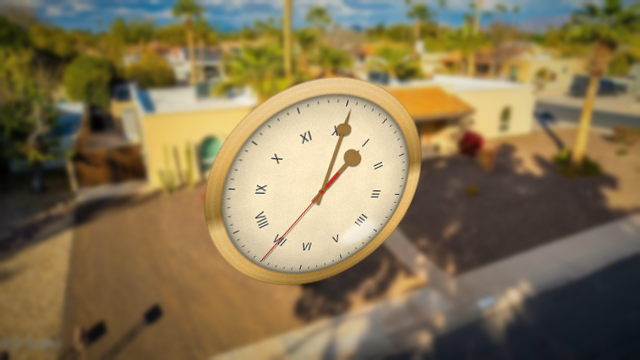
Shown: 1:00:35
